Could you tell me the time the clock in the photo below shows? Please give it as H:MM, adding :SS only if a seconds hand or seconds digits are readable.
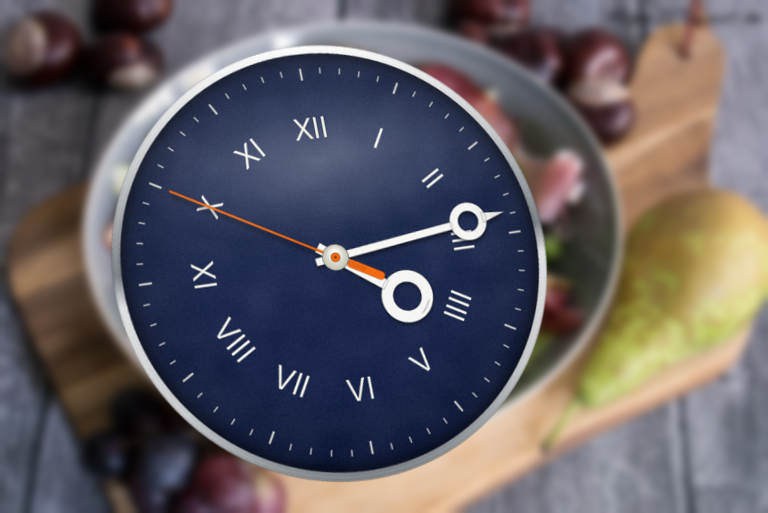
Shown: 4:13:50
